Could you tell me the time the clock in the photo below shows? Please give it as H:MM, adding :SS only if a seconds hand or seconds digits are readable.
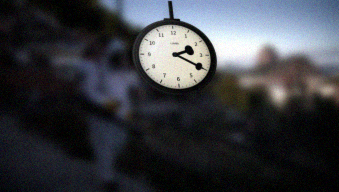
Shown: 2:20
